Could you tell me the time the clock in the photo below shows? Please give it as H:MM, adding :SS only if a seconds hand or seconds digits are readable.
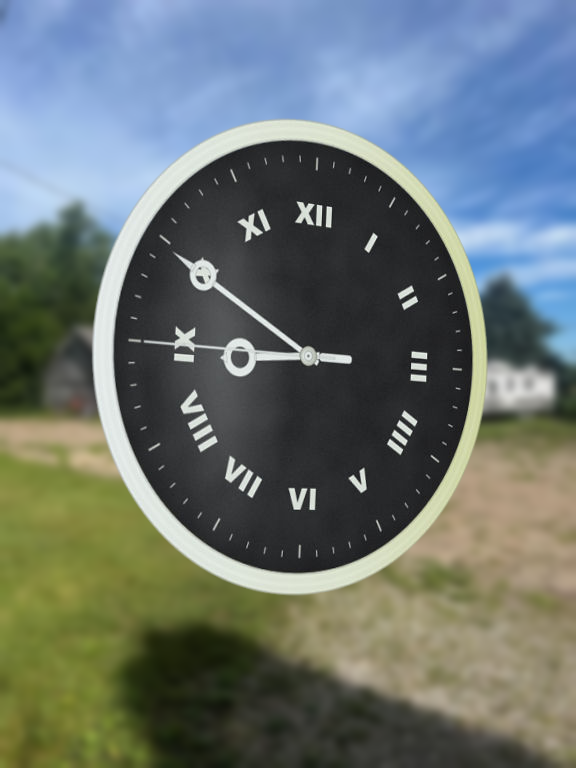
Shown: 8:49:45
